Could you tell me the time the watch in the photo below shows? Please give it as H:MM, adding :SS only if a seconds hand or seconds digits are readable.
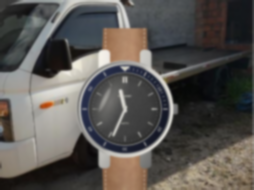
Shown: 11:34
